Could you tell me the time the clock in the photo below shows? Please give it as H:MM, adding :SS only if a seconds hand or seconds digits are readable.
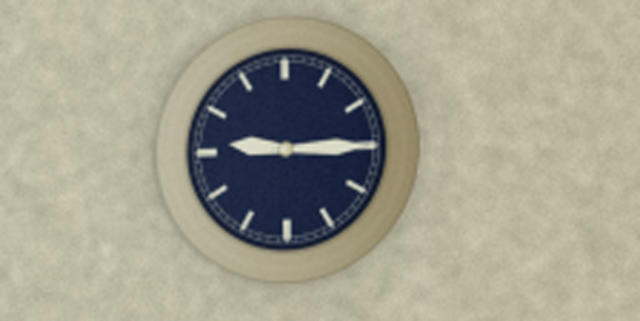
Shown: 9:15
